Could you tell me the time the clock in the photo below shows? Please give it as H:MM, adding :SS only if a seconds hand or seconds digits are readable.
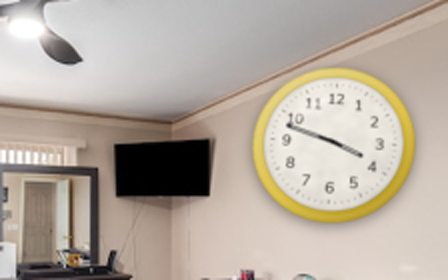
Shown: 3:48
